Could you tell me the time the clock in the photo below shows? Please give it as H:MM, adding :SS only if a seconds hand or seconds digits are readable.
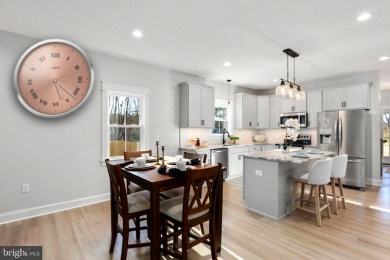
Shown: 5:22
